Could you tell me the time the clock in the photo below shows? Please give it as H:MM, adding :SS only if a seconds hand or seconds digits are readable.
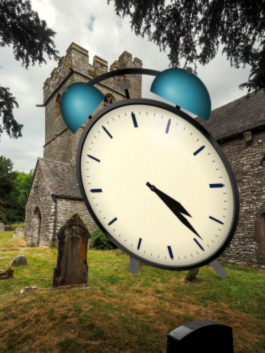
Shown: 4:24
